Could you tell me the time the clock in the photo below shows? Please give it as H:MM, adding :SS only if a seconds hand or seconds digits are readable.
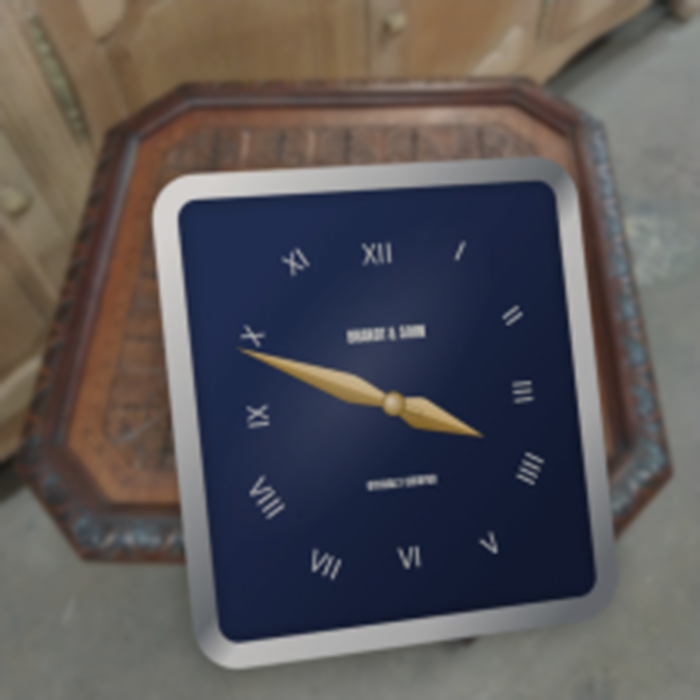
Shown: 3:49
